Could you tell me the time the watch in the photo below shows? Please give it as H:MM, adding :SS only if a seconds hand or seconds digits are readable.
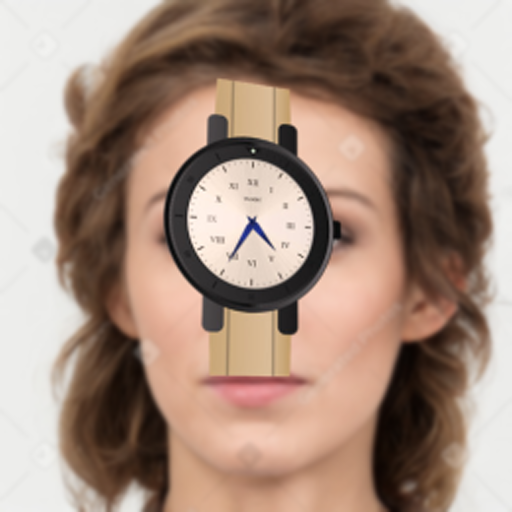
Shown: 4:35
